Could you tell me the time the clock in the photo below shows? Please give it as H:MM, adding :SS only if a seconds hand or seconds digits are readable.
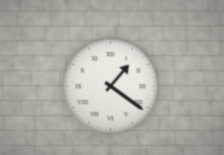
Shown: 1:21
